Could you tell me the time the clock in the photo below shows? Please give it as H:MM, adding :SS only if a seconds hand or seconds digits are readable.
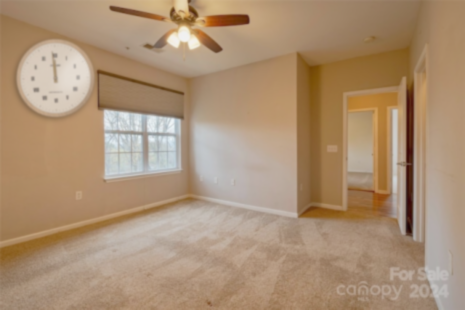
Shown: 11:59
